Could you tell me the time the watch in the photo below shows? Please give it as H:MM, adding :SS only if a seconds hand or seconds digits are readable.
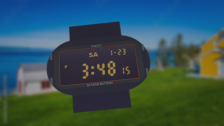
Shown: 3:48:15
